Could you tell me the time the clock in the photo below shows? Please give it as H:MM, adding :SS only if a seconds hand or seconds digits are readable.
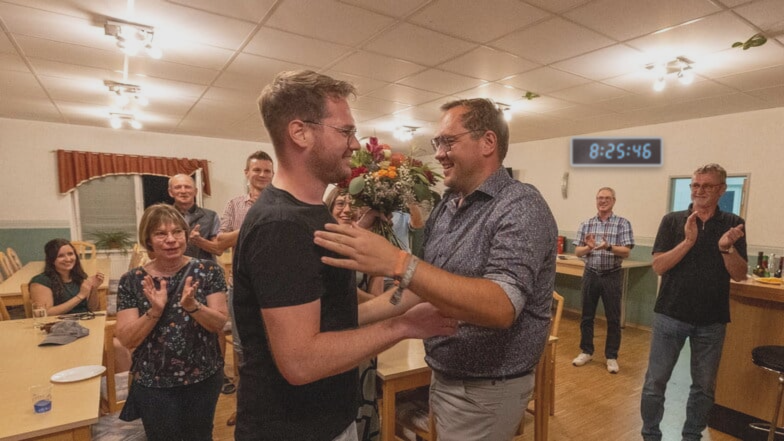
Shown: 8:25:46
